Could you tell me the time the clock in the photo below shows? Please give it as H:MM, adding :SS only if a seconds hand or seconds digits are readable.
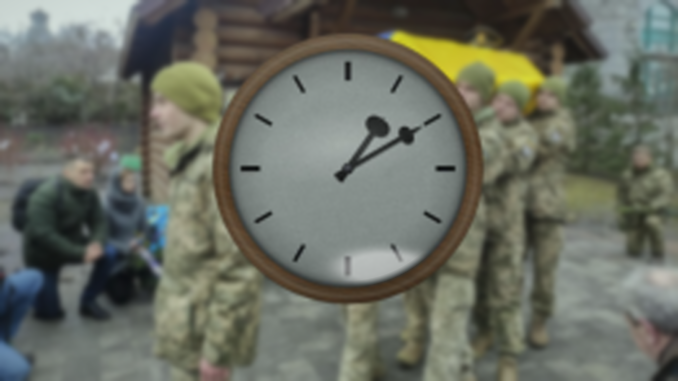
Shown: 1:10
